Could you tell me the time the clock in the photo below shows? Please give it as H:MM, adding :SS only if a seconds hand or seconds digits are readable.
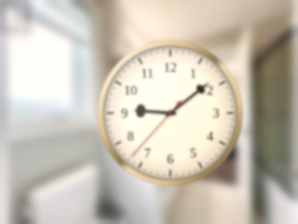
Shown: 9:08:37
